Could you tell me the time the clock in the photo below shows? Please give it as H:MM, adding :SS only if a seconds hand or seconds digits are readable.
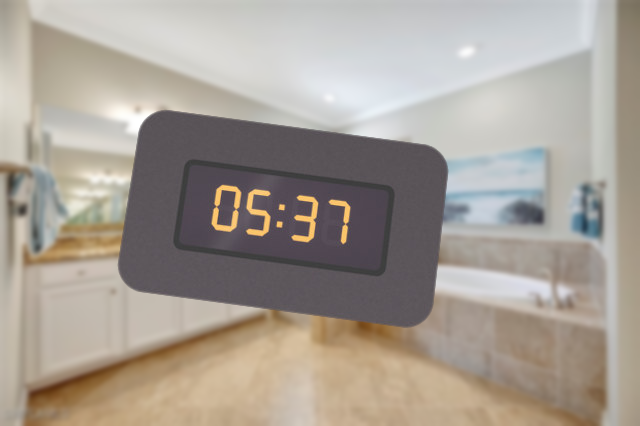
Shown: 5:37
